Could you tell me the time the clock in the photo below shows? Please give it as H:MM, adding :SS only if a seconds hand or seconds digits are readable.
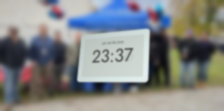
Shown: 23:37
